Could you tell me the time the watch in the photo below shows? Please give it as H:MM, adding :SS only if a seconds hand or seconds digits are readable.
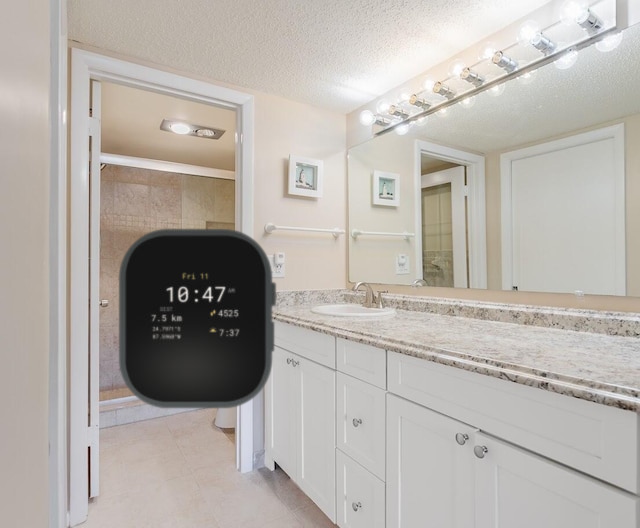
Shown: 10:47
